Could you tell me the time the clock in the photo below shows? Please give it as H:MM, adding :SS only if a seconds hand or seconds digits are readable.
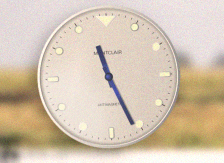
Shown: 11:26
